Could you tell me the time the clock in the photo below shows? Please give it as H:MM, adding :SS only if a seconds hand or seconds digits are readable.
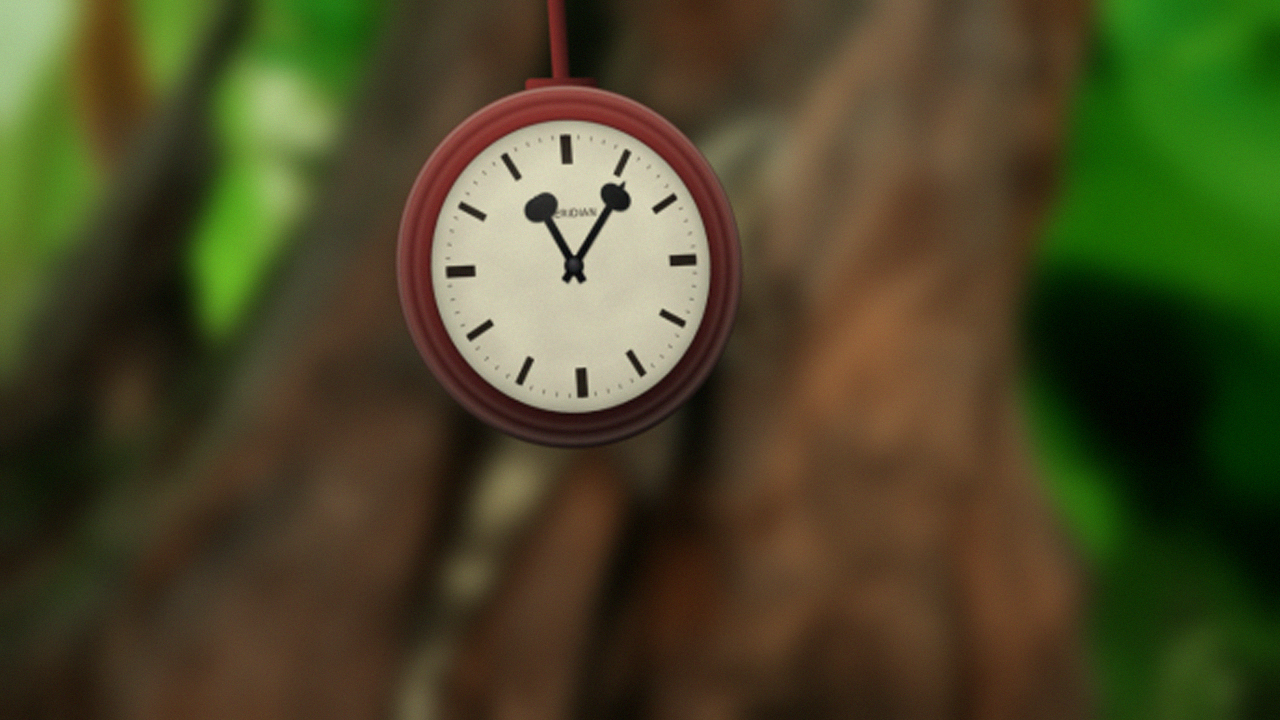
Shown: 11:06
